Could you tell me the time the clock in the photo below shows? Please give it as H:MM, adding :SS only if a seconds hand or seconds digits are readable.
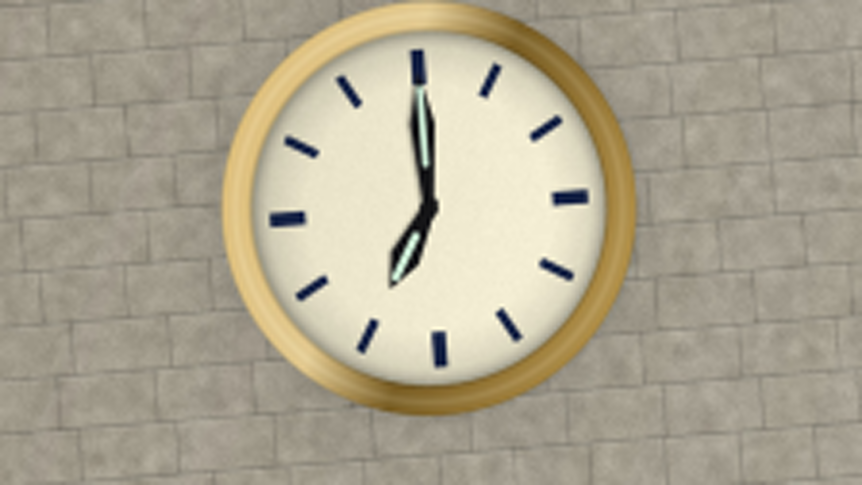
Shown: 7:00
